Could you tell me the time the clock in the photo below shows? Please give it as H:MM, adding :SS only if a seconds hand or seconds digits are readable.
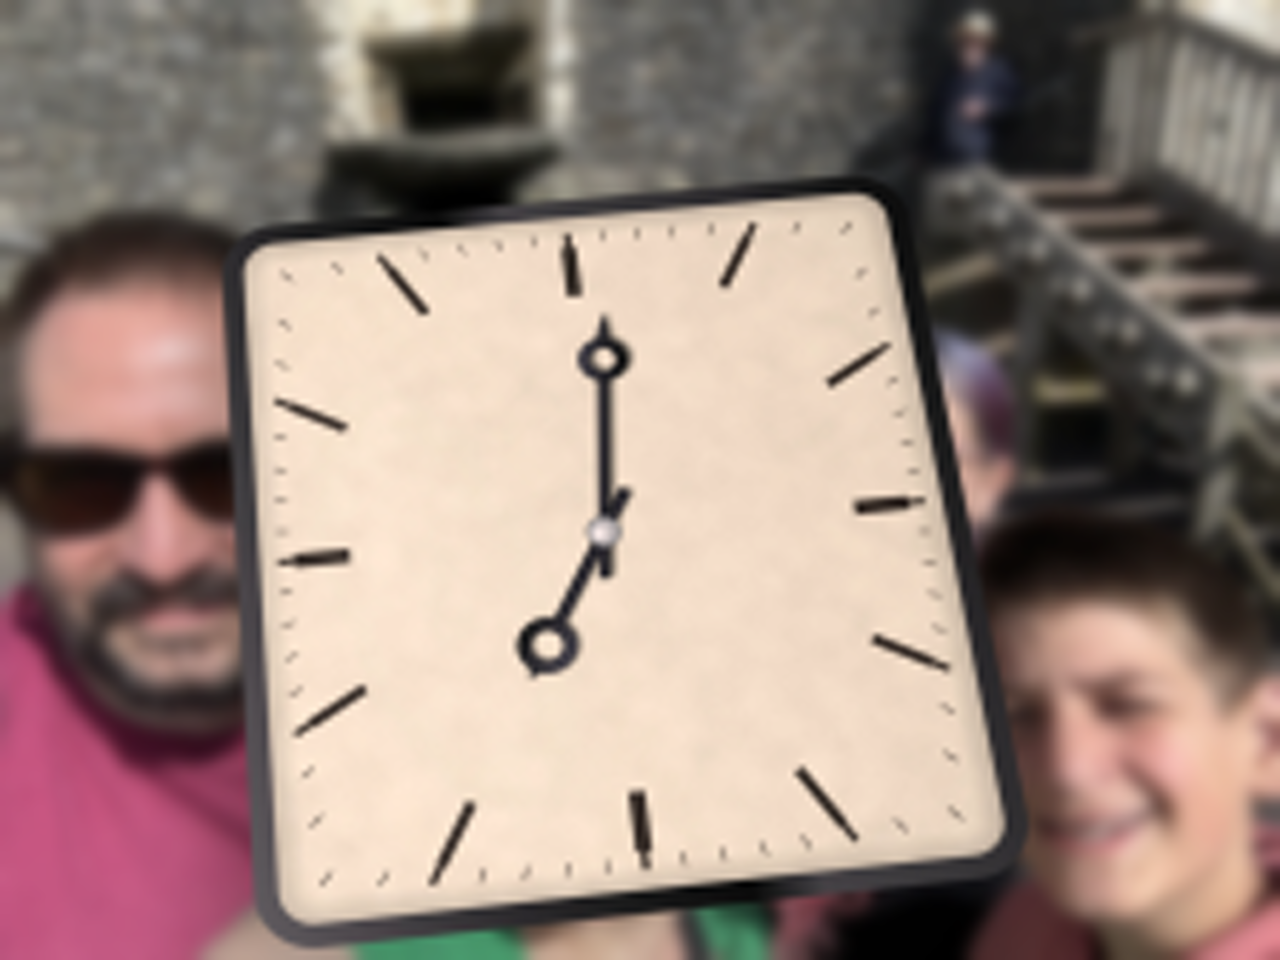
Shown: 7:01
